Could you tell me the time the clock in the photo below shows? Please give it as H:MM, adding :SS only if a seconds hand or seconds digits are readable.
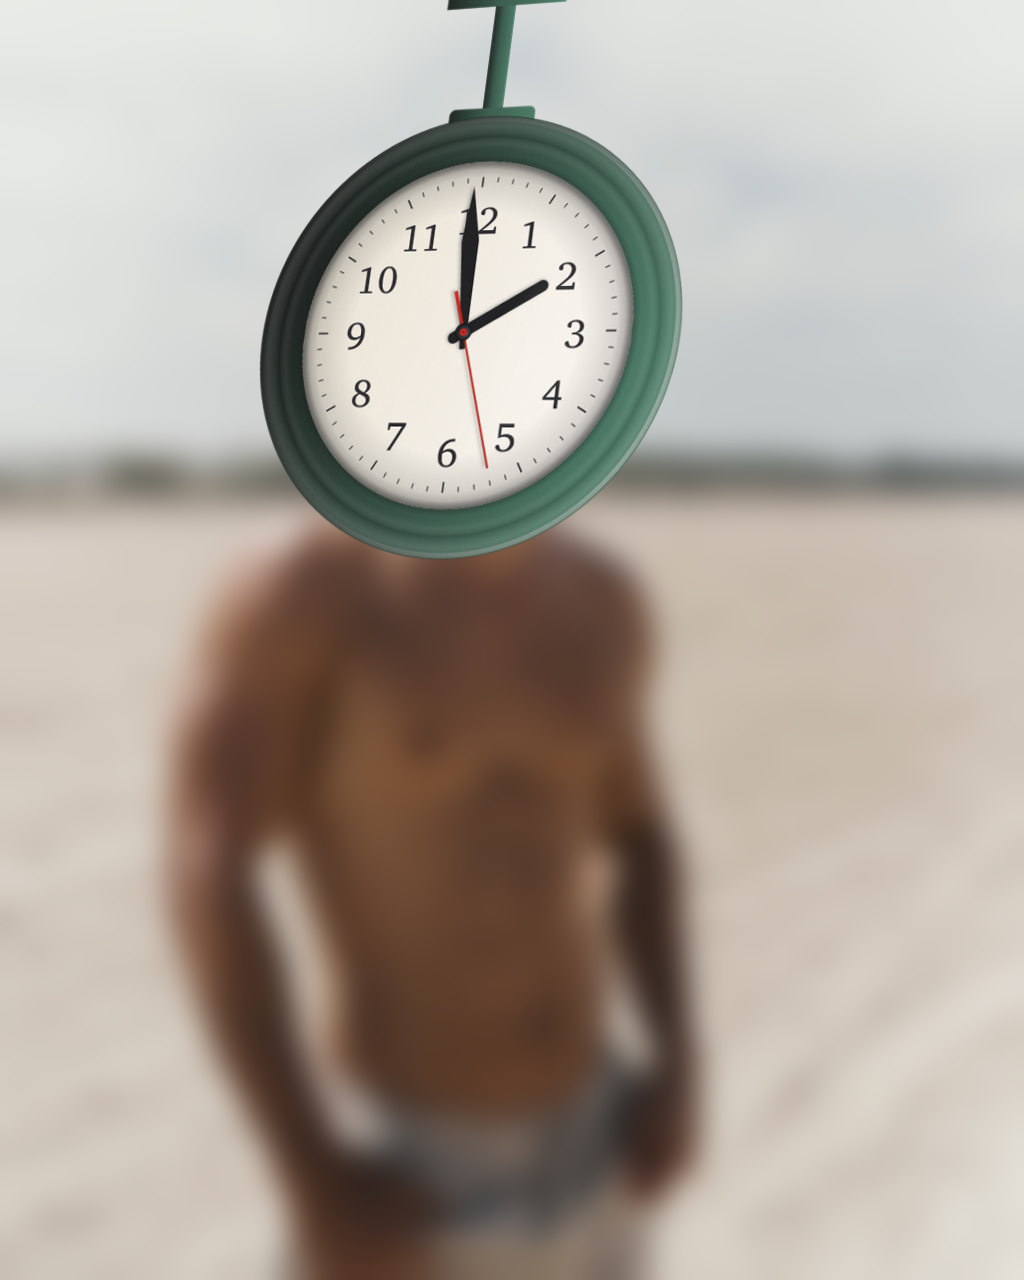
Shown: 1:59:27
